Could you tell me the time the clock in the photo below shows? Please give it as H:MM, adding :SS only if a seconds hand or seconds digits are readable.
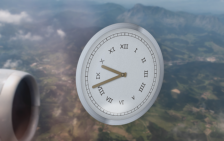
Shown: 9:42
